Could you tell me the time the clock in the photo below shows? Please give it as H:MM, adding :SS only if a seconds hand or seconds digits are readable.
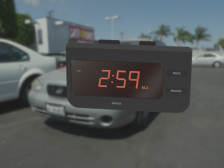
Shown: 2:59
